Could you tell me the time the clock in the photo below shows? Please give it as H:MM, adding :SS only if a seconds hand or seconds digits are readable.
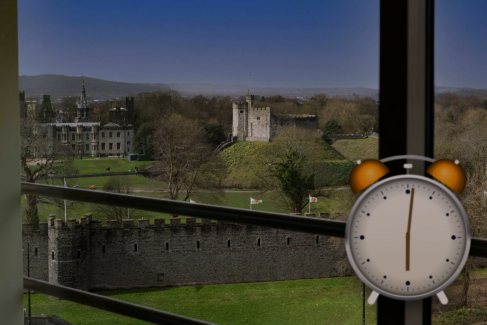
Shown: 6:01
